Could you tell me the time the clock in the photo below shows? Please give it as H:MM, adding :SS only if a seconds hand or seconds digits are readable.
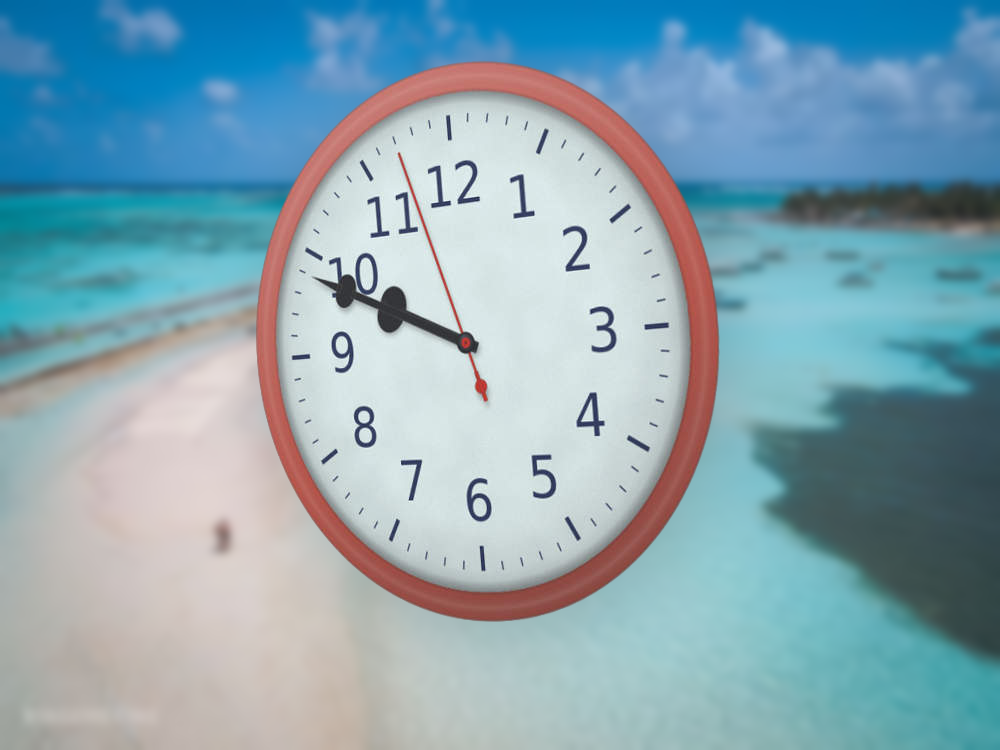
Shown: 9:48:57
